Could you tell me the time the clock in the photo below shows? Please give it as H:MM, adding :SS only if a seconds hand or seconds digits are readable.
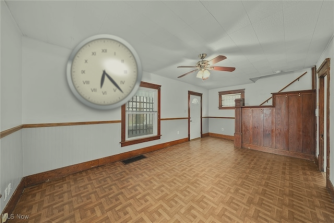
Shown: 6:23
